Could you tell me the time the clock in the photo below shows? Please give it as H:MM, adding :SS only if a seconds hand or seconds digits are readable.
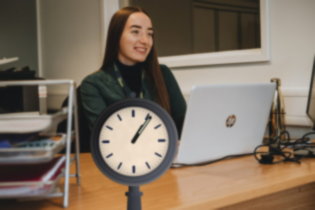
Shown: 1:06
